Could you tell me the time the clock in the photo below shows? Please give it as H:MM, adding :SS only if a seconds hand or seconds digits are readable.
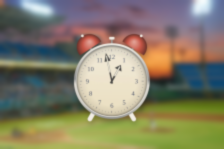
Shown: 12:58
